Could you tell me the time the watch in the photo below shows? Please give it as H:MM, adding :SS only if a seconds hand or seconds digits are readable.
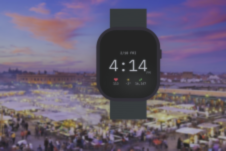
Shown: 4:14
